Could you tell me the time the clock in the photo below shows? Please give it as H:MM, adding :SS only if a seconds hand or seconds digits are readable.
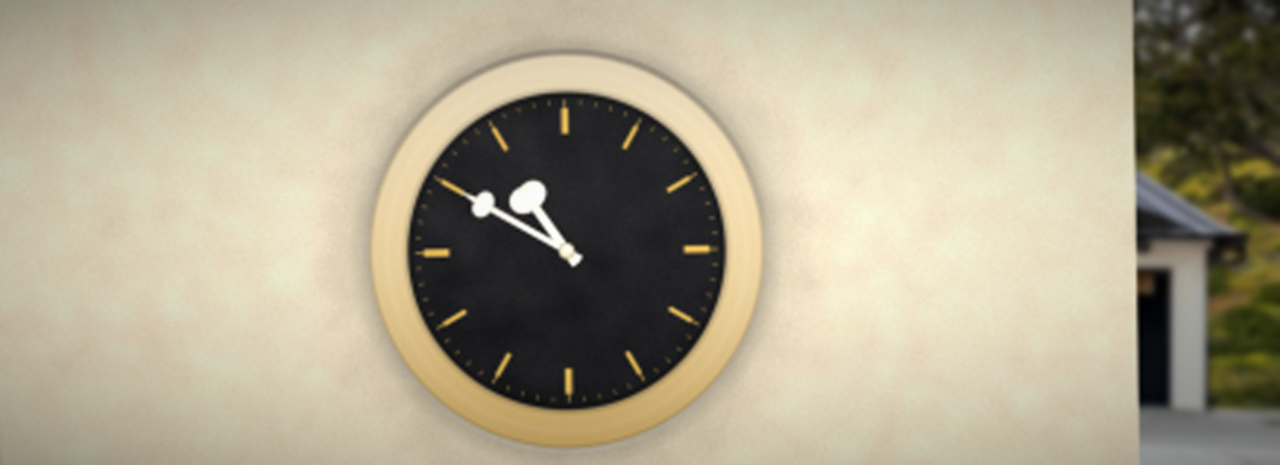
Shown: 10:50
